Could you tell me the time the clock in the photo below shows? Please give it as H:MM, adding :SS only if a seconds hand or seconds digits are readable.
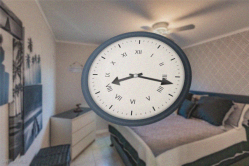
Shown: 8:17
